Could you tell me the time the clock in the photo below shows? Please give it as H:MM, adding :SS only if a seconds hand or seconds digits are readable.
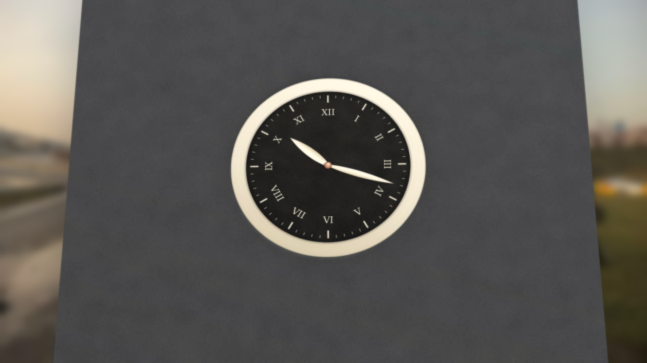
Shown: 10:18
